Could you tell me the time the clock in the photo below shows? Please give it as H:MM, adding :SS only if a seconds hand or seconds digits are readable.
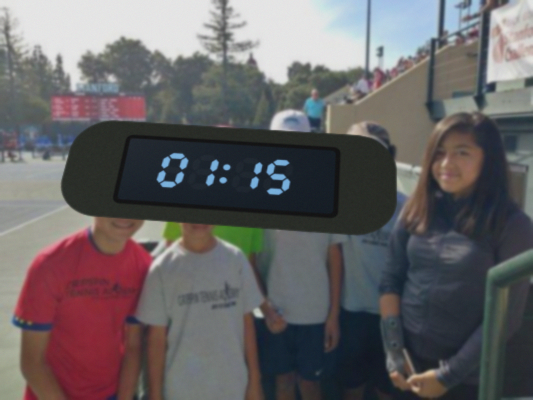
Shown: 1:15
